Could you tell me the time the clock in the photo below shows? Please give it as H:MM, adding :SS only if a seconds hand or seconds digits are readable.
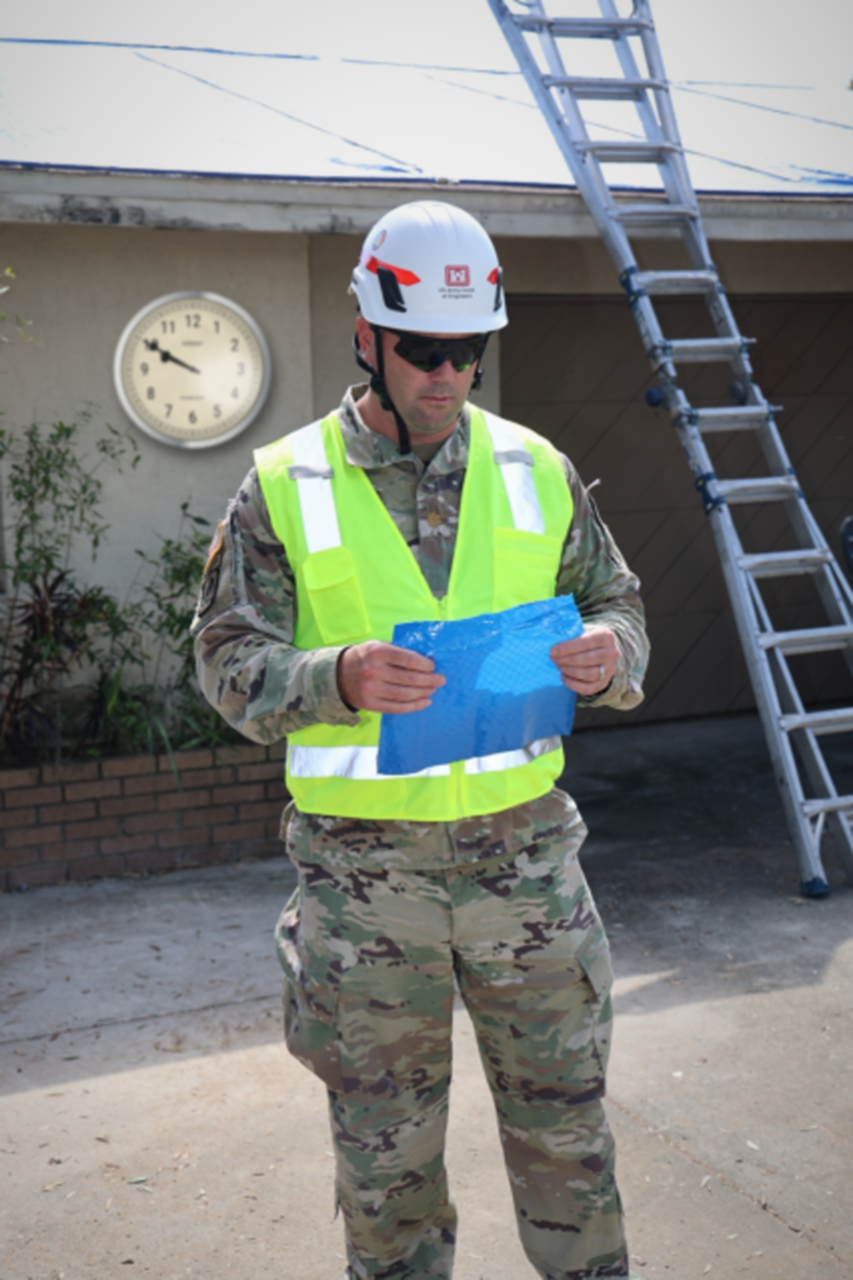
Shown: 9:50
